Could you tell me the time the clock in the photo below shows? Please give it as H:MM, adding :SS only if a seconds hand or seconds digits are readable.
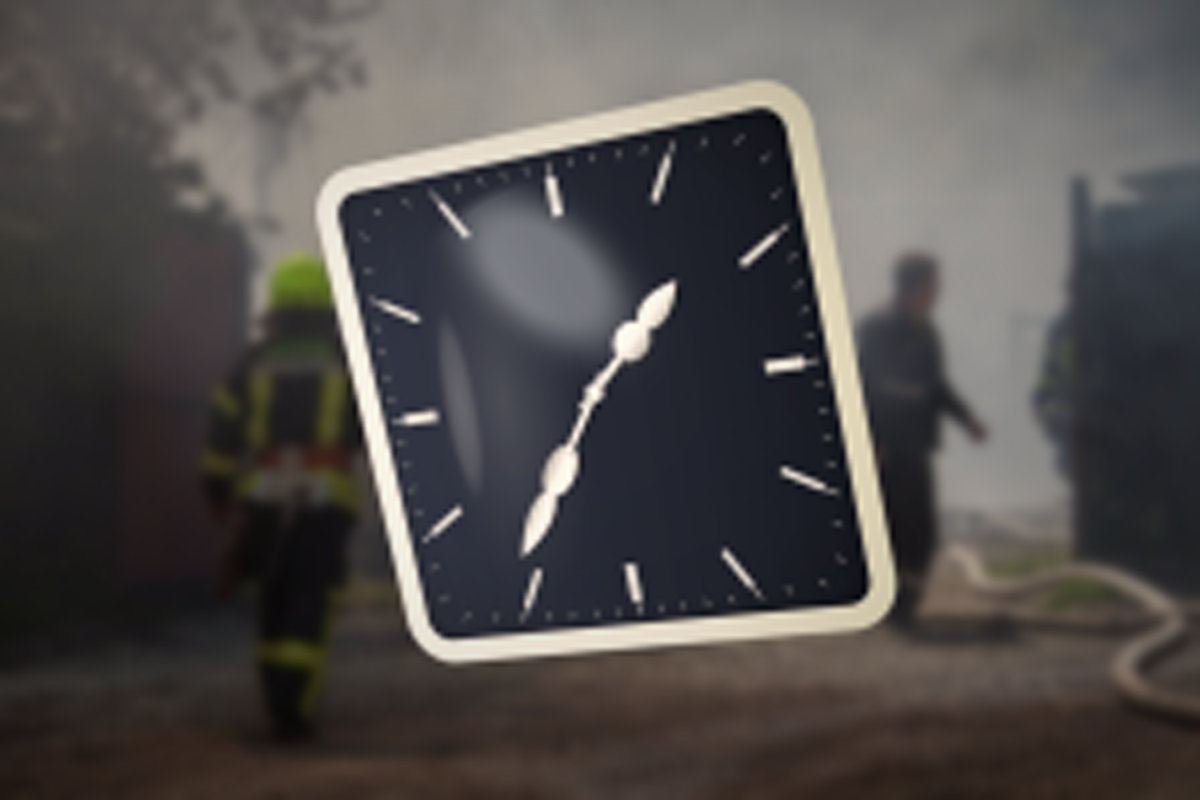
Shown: 1:36
